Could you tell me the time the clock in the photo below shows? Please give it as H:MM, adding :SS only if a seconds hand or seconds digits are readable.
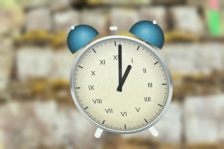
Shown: 1:01
